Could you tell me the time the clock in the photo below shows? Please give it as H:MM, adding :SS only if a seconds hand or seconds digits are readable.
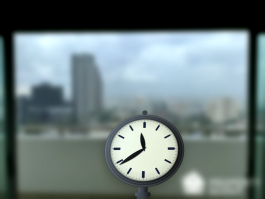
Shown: 11:39
